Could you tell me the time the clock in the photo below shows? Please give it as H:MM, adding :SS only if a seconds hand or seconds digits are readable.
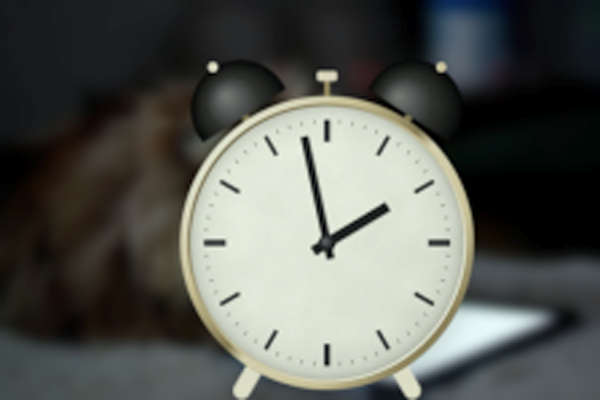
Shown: 1:58
